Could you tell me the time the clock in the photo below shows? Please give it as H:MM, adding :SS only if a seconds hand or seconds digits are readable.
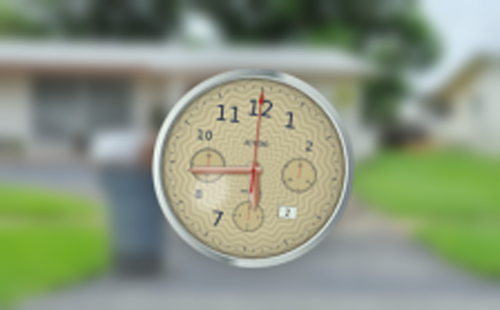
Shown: 5:44
